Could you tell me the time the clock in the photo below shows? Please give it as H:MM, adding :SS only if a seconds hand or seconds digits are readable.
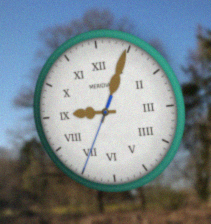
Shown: 9:04:35
